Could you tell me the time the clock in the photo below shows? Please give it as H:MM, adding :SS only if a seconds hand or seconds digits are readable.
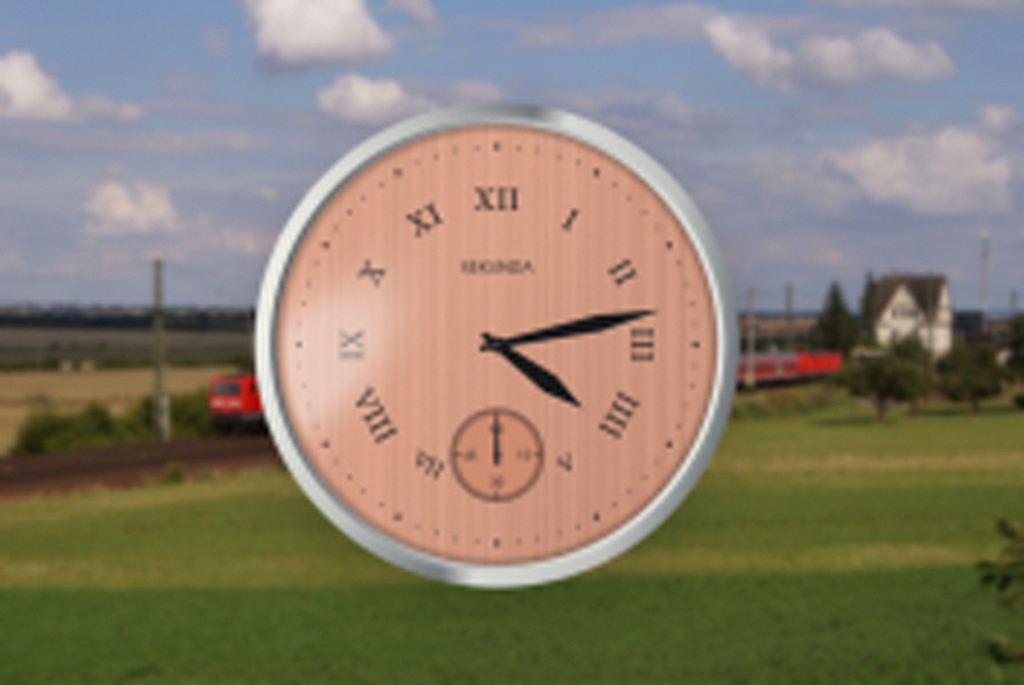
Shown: 4:13
